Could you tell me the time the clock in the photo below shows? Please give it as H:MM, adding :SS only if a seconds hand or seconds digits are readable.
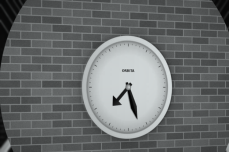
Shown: 7:27
